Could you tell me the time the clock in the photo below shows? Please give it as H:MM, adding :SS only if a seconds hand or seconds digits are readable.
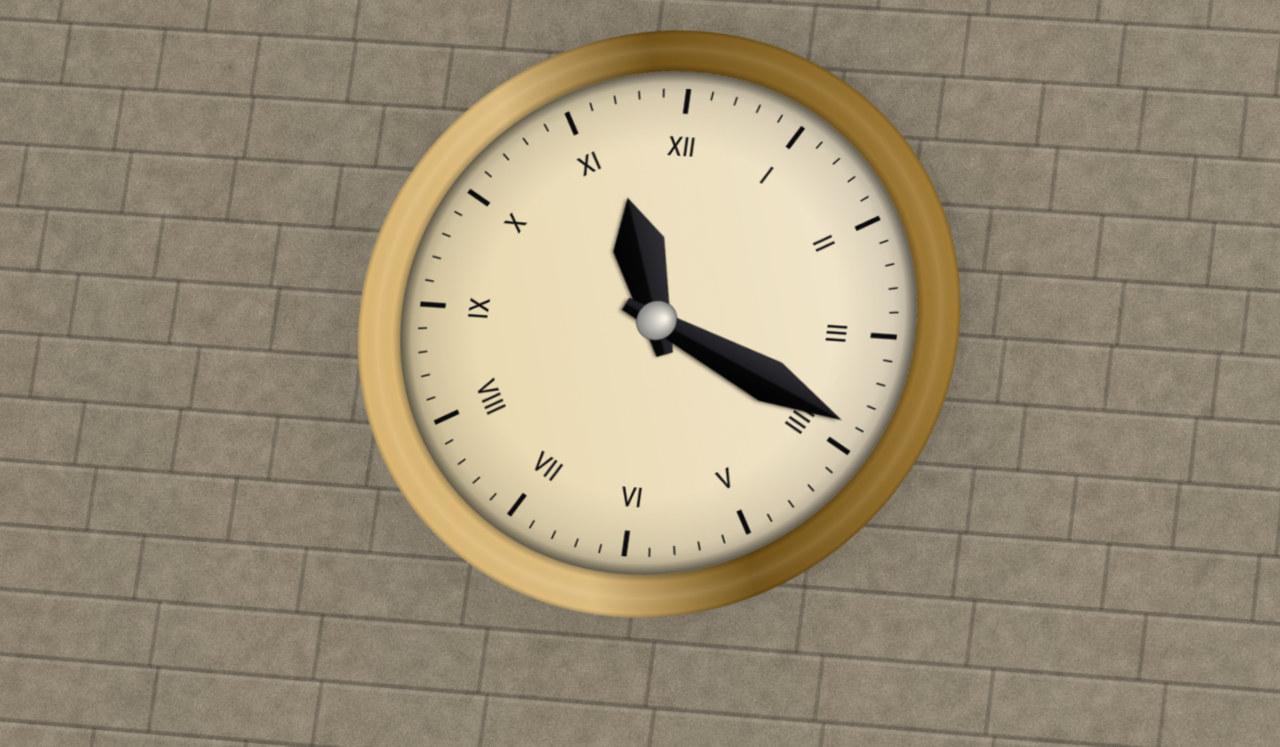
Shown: 11:19
